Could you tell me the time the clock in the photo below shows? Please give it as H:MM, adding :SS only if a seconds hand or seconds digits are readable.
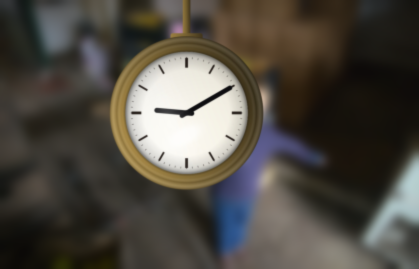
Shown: 9:10
